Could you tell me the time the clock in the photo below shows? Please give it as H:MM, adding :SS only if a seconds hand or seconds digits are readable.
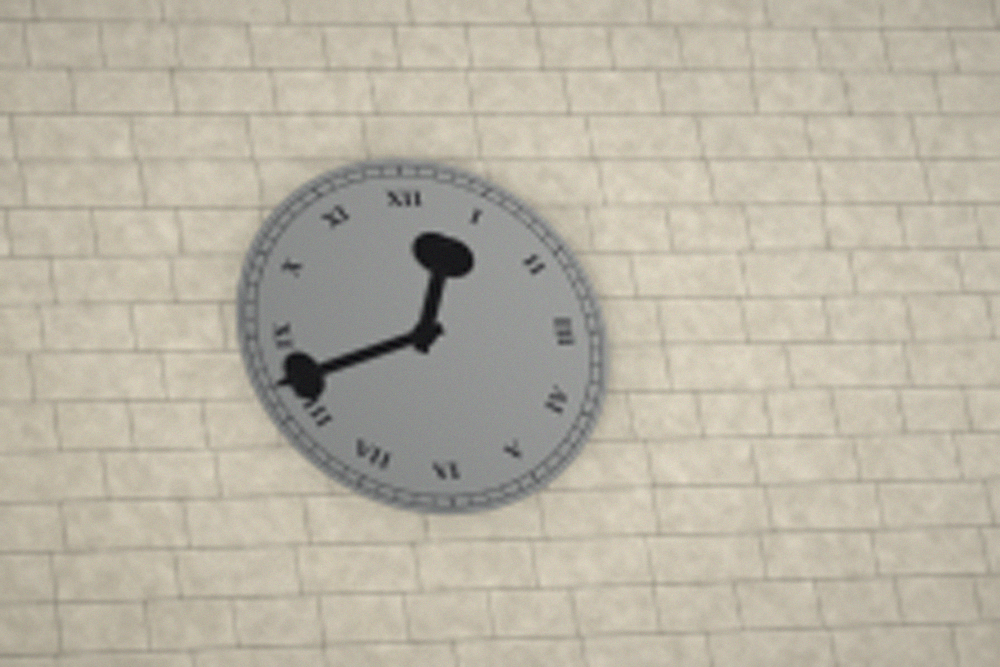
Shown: 12:42
